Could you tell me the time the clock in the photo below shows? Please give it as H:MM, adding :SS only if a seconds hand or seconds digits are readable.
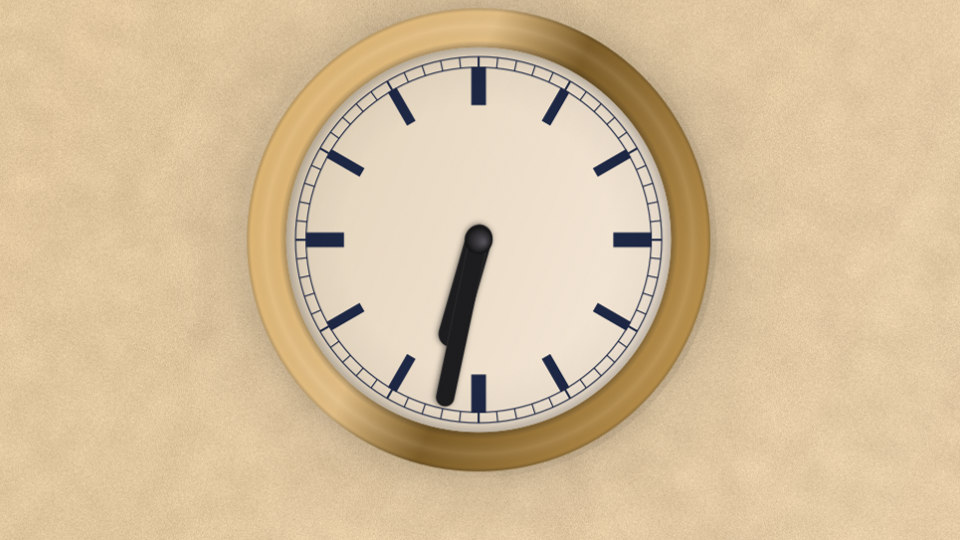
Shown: 6:32
